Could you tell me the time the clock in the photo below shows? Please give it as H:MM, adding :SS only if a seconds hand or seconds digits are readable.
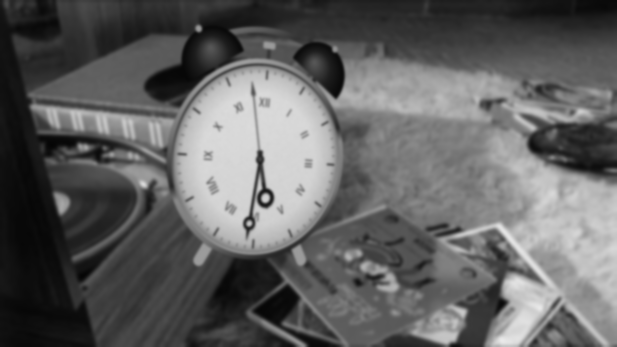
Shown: 5:30:58
